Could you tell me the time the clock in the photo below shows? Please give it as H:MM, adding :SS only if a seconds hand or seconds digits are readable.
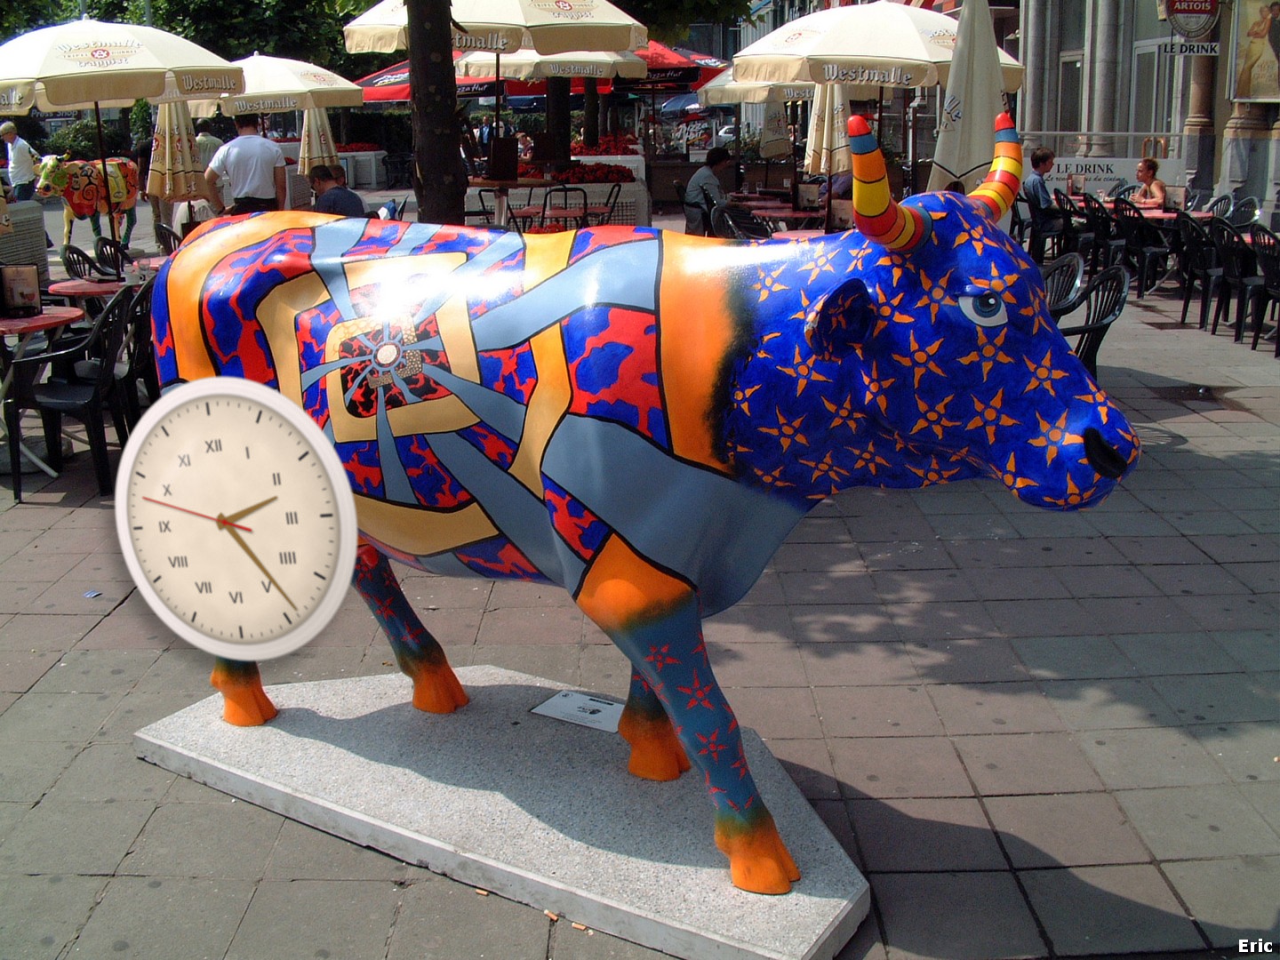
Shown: 2:23:48
